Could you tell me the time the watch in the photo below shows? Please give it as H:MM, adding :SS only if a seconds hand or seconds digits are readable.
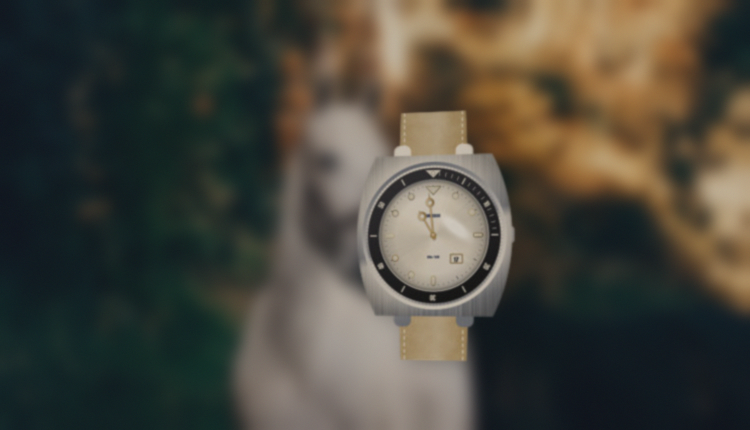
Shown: 10:59
